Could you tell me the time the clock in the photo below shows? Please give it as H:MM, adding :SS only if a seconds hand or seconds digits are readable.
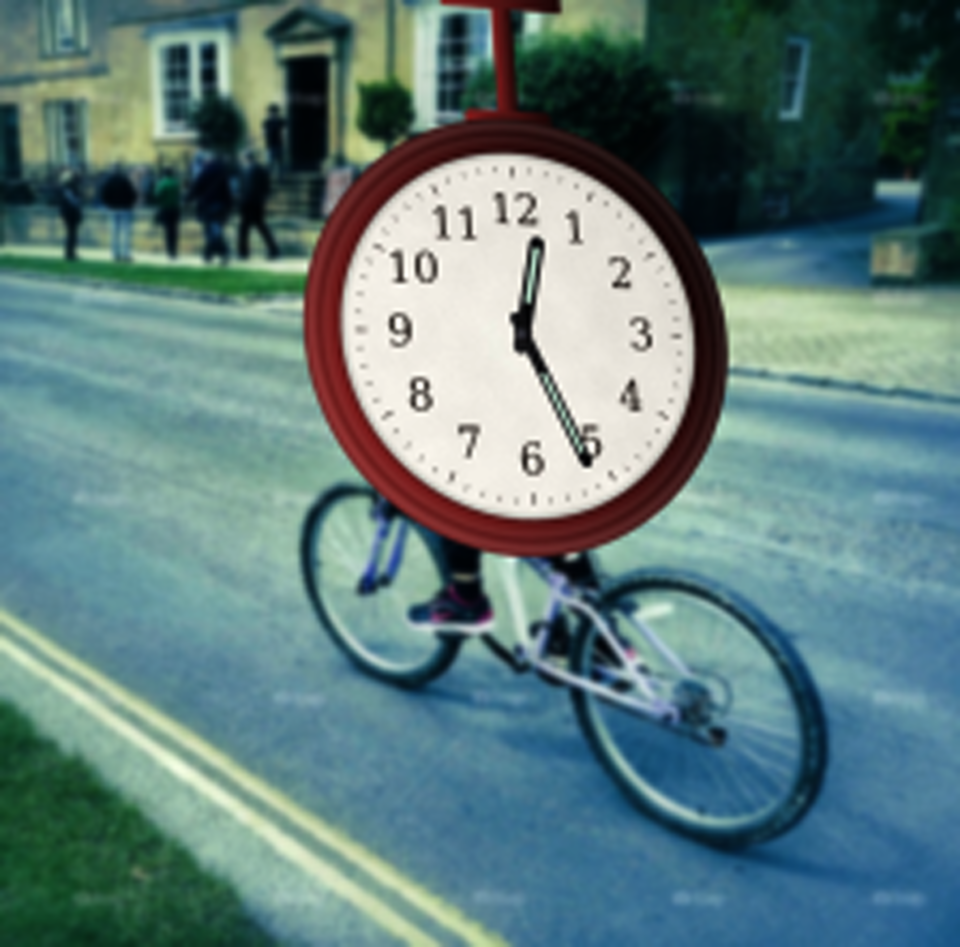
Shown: 12:26
